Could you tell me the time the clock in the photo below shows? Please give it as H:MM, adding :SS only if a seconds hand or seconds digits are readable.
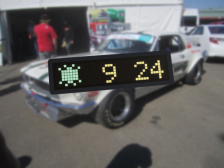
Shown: 9:24
